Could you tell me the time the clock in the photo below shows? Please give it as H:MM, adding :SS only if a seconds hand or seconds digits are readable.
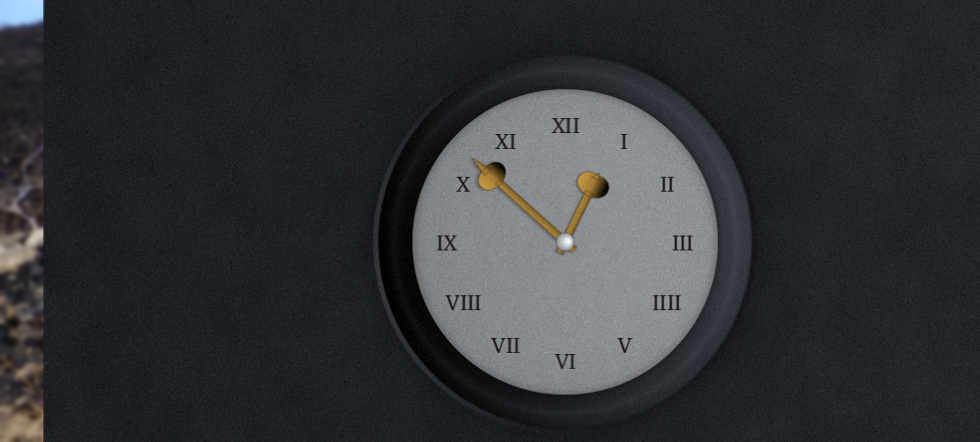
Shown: 12:52
